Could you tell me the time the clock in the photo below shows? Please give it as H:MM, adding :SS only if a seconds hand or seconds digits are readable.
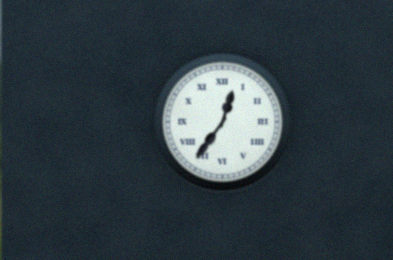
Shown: 12:36
